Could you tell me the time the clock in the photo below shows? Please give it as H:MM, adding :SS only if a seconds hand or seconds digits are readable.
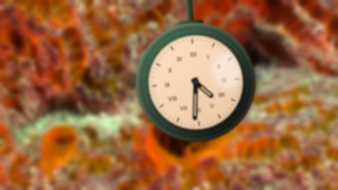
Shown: 4:31
